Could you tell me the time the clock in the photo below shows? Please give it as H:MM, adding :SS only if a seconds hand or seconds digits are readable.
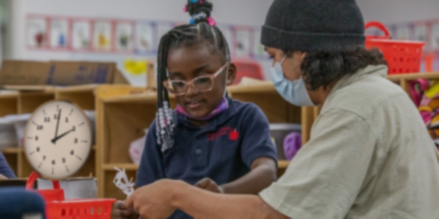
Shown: 2:01
